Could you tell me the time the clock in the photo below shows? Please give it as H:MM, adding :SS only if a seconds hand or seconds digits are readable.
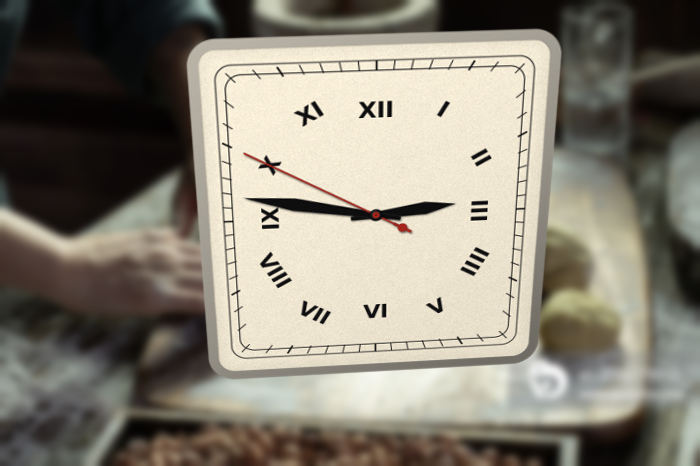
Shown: 2:46:50
